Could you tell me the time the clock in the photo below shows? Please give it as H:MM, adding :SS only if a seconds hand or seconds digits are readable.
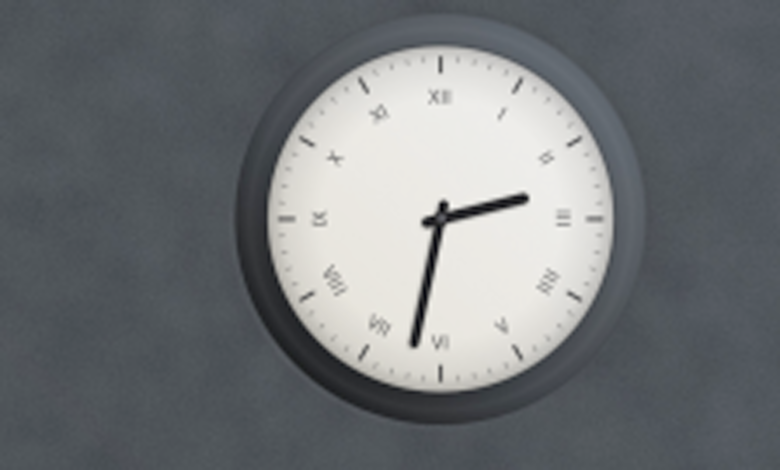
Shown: 2:32
